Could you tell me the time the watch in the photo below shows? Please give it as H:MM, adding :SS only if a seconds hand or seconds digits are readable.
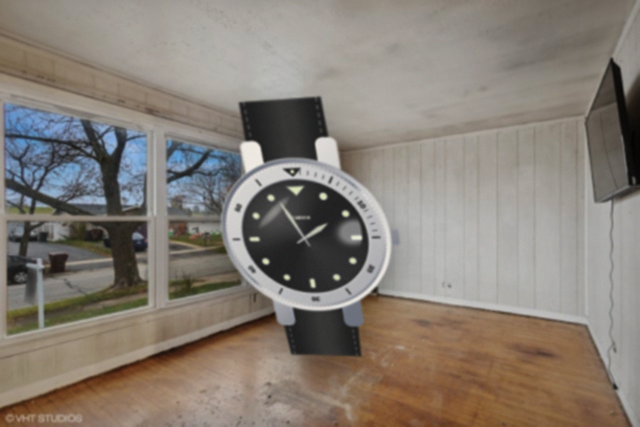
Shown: 1:56
